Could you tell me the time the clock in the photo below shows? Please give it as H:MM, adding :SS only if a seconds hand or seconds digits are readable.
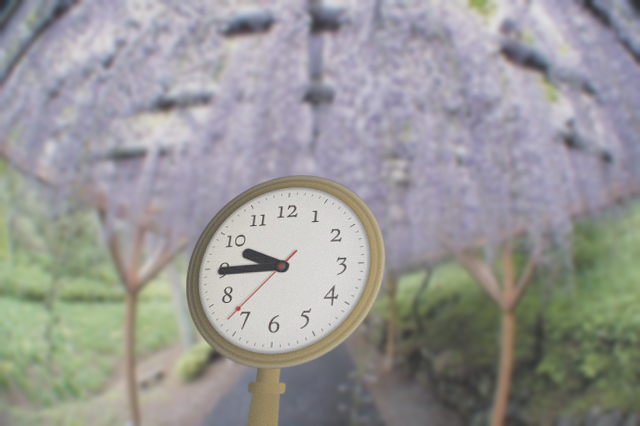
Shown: 9:44:37
